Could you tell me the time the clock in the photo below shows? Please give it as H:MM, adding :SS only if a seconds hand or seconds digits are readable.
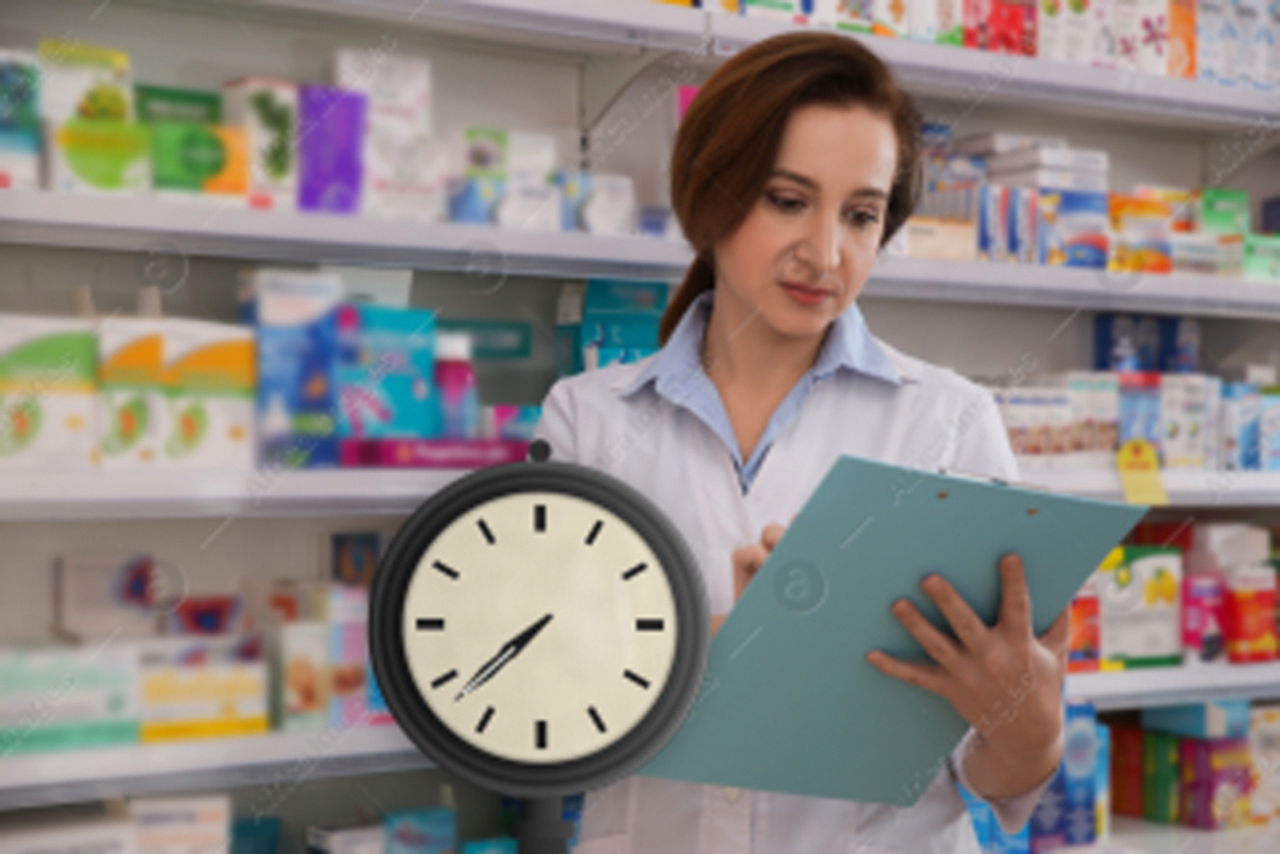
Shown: 7:38
